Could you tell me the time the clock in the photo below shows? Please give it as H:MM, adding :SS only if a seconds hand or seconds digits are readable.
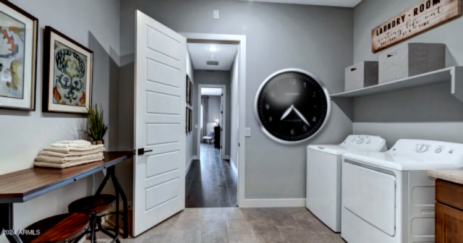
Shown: 7:23
